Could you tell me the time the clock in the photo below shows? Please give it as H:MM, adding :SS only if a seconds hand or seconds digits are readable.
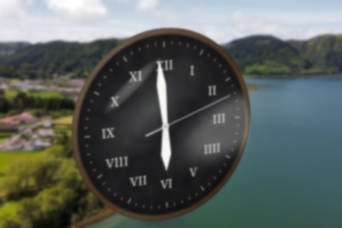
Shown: 5:59:12
